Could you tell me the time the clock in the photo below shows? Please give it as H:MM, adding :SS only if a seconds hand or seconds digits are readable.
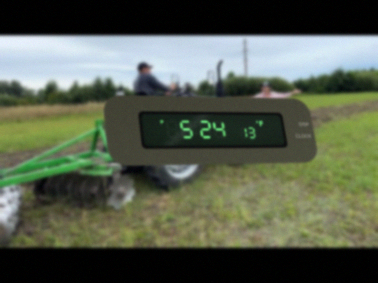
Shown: 5:24
